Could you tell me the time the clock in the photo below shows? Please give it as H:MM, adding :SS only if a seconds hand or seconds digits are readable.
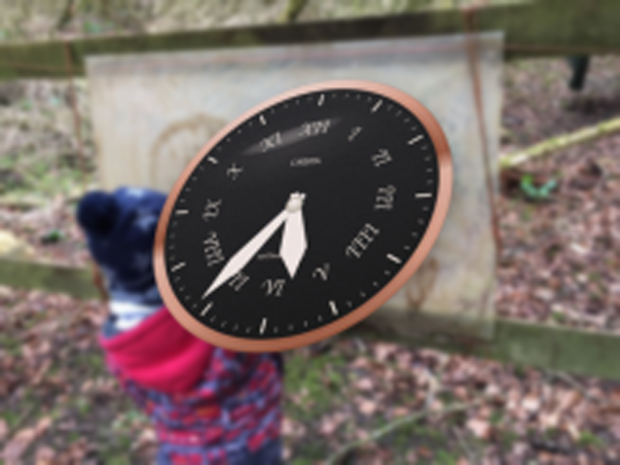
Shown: 5:36
